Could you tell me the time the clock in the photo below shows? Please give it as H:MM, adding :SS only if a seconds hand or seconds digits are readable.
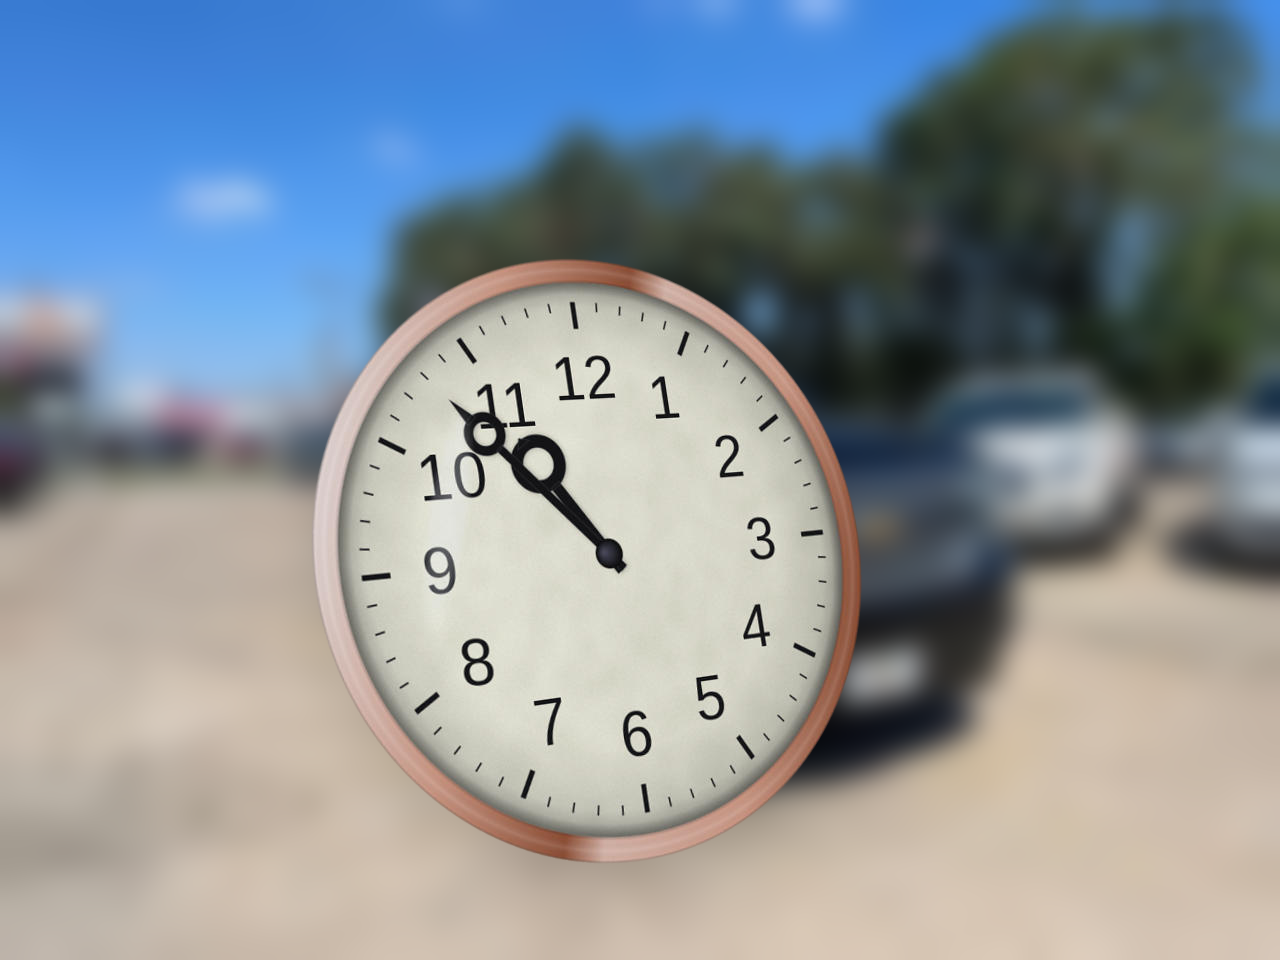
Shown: 10:53
